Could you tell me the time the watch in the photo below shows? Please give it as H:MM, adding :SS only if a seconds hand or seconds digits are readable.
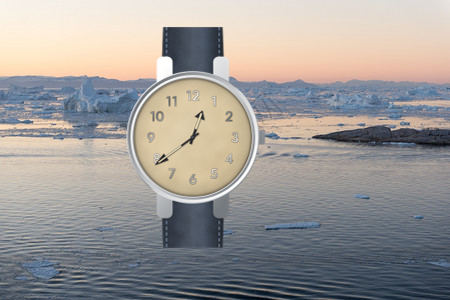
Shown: 12:39
